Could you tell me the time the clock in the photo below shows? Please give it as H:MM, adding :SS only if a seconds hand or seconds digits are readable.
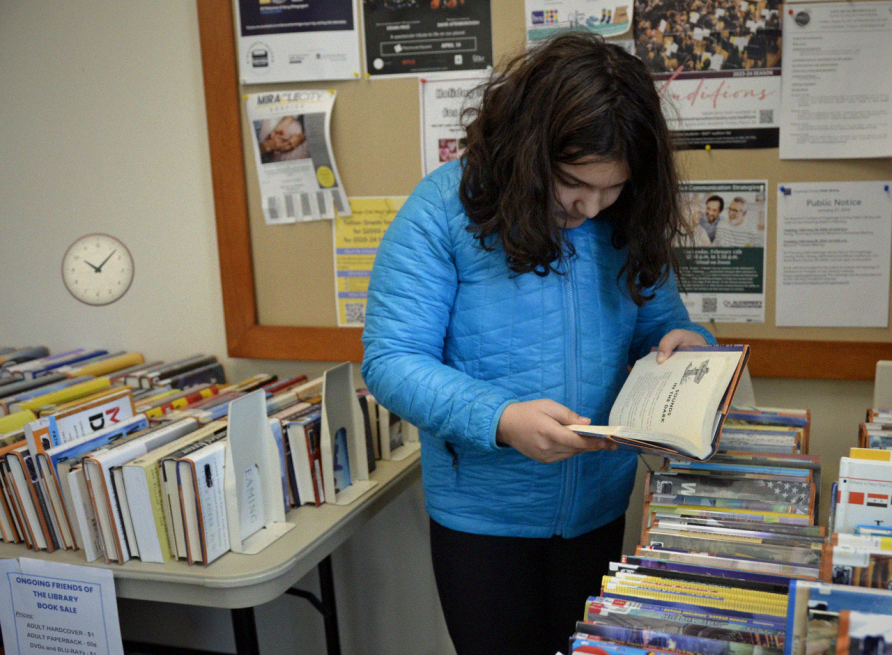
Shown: 10:07
